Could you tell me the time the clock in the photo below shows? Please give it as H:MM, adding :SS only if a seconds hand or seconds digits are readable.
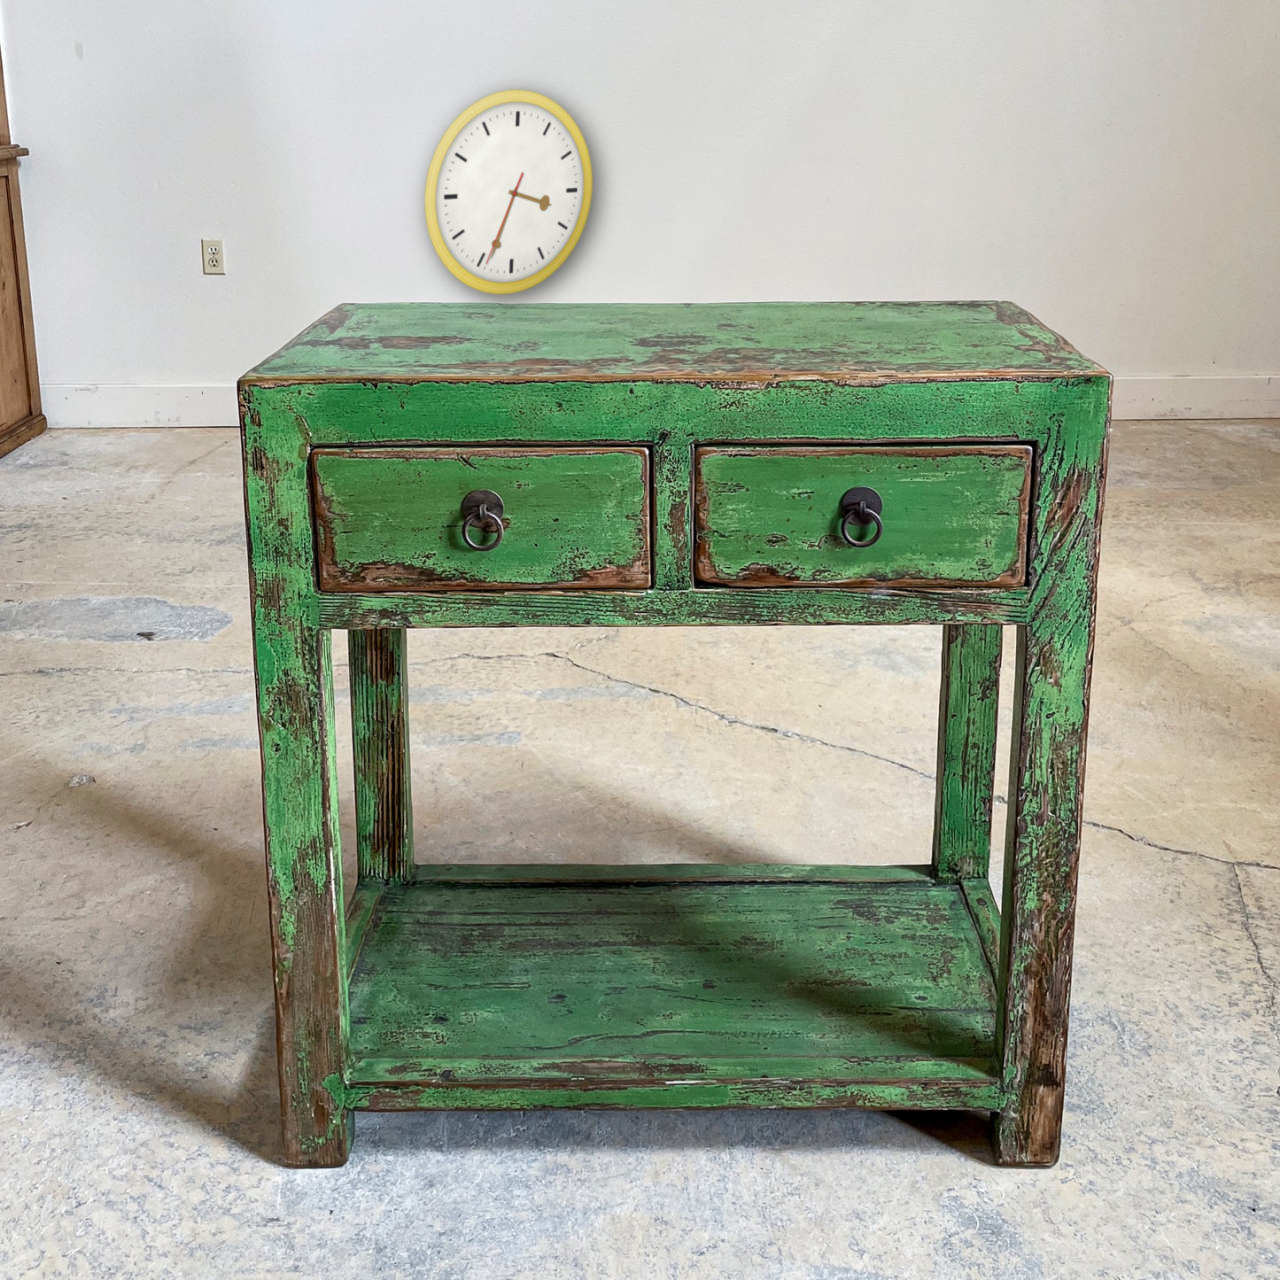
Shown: 3:33:34
